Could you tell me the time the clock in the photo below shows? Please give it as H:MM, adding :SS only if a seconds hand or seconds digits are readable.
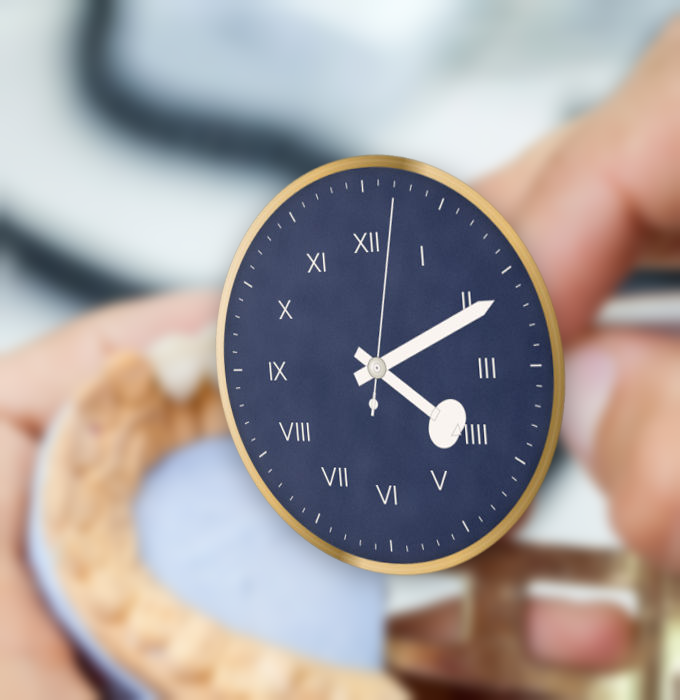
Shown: 4:11:02
